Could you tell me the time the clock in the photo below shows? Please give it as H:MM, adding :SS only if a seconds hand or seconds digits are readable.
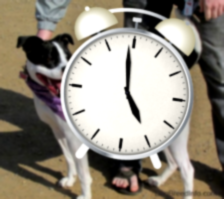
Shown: 4:59
